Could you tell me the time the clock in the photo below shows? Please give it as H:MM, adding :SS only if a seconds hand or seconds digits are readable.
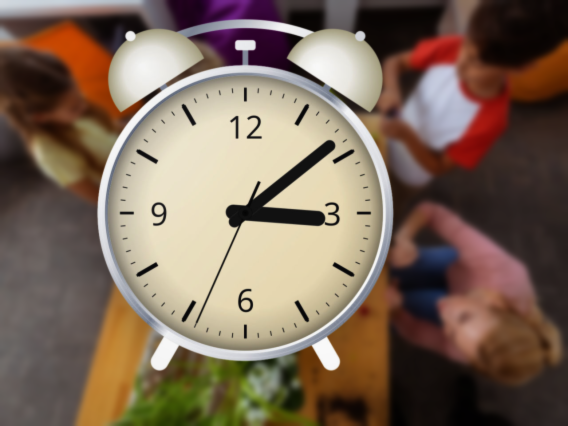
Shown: 3:08:34
